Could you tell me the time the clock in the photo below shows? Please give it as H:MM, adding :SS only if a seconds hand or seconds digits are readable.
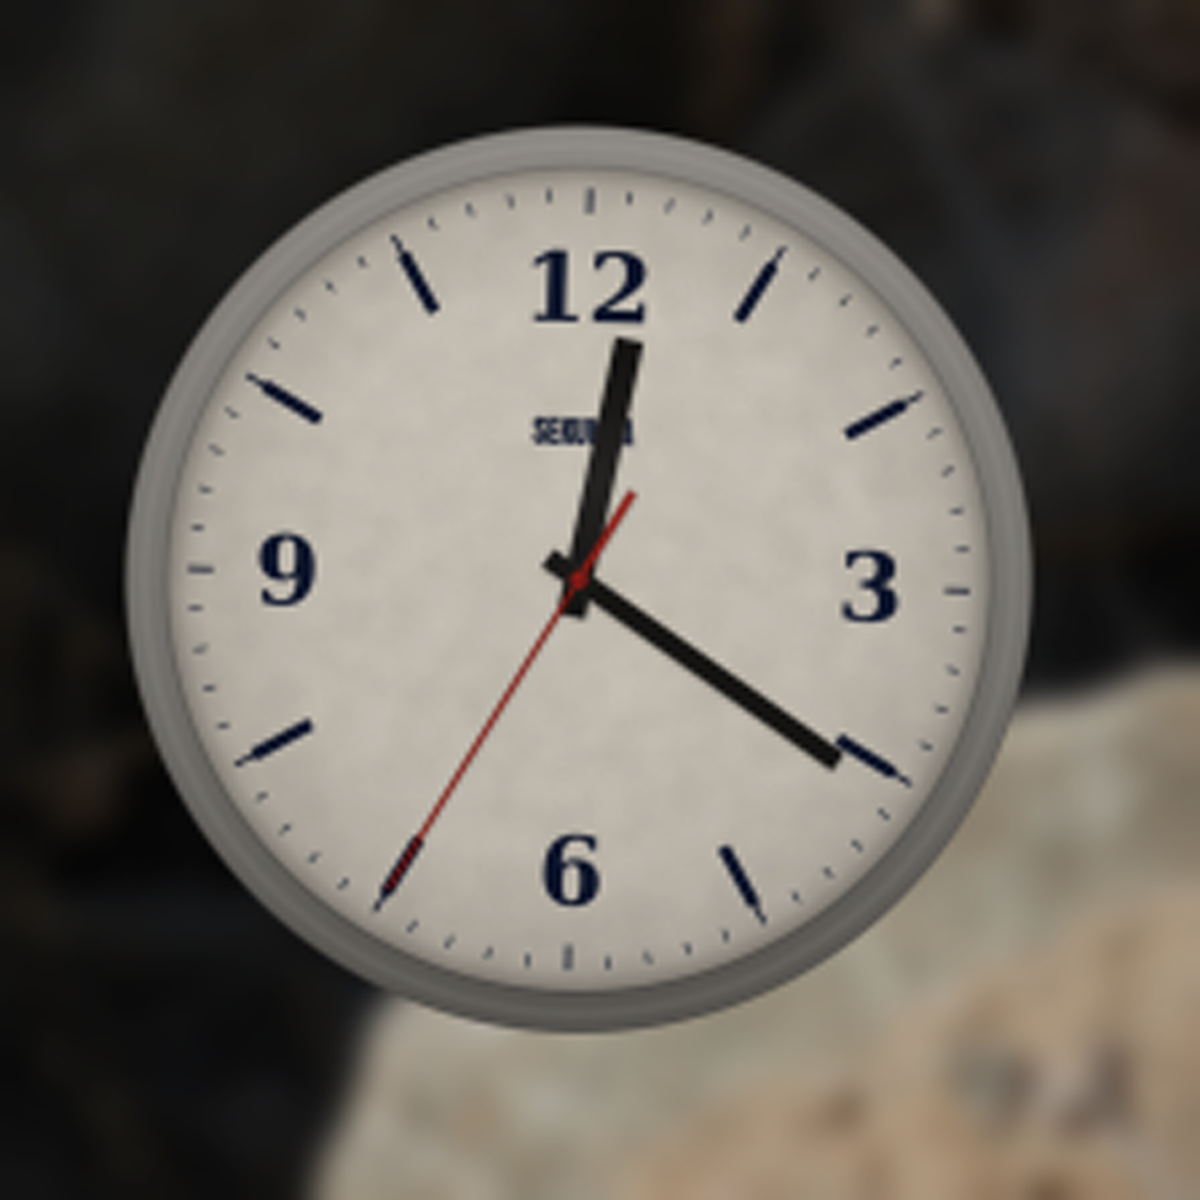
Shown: 12:20:35
